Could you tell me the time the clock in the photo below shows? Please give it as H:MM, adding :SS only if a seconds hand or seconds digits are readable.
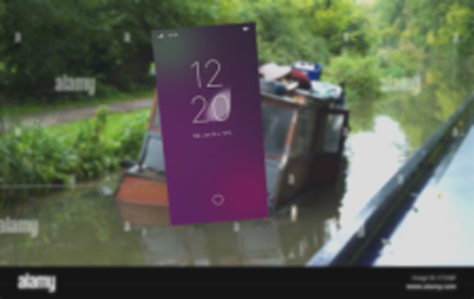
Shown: 12:20
